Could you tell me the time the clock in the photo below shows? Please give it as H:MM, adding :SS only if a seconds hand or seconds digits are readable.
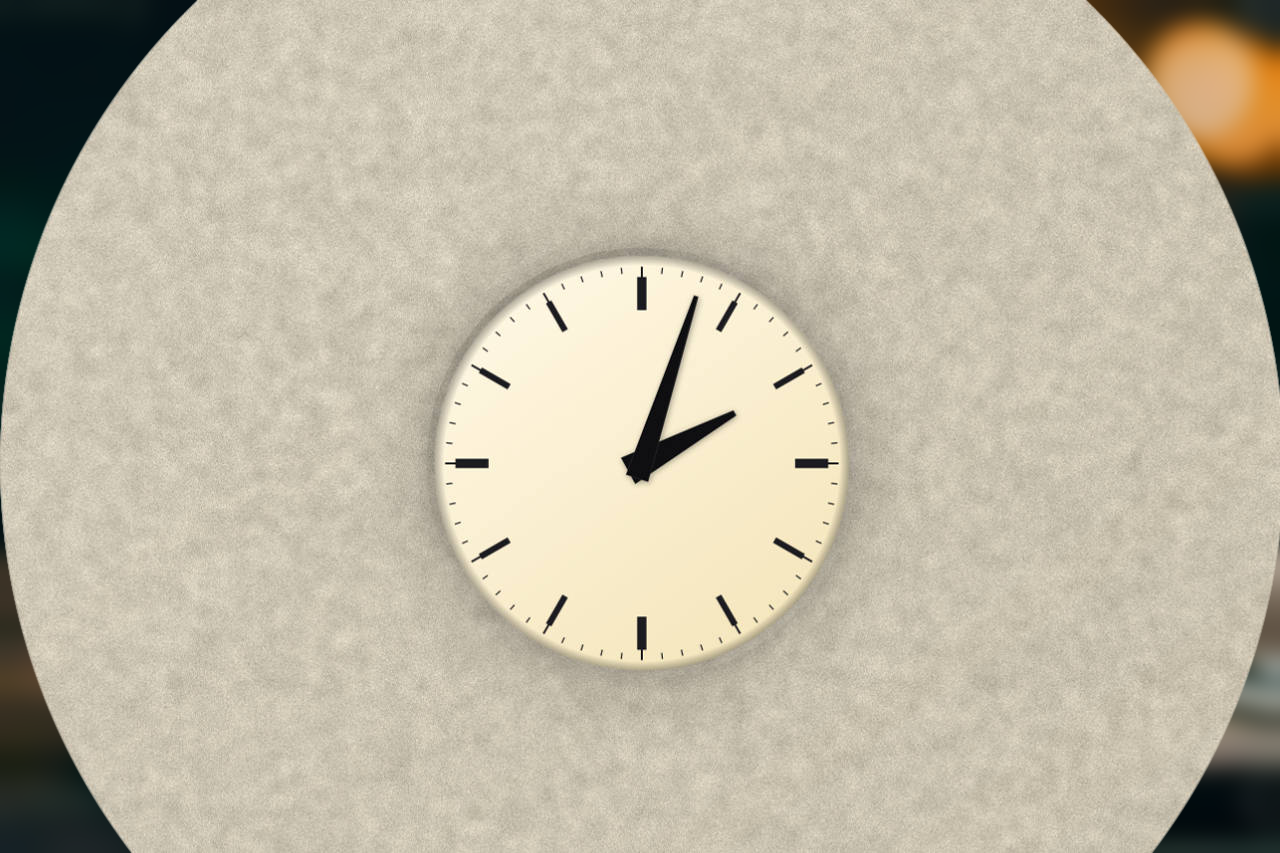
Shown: 2:03
